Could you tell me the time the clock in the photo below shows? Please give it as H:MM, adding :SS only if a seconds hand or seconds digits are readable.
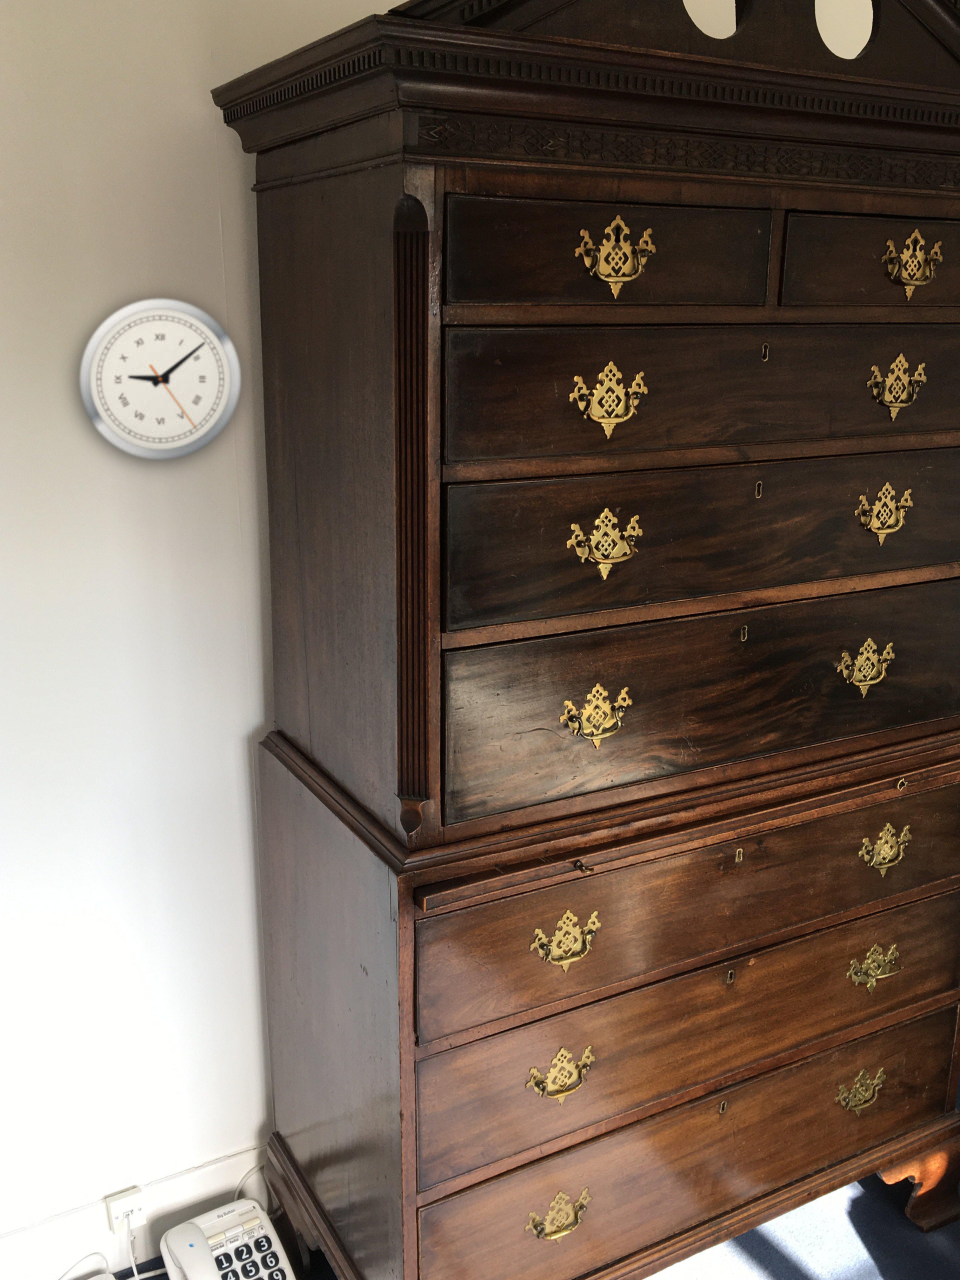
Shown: 9:08:24
